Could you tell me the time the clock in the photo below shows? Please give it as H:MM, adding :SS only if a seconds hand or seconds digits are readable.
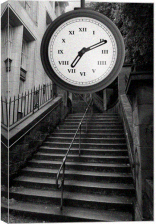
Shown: 7:11
